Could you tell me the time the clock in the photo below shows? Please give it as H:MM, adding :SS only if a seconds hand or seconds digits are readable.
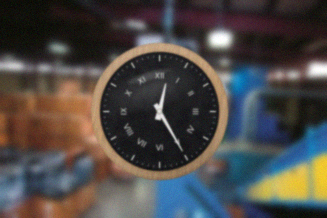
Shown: 12:25
